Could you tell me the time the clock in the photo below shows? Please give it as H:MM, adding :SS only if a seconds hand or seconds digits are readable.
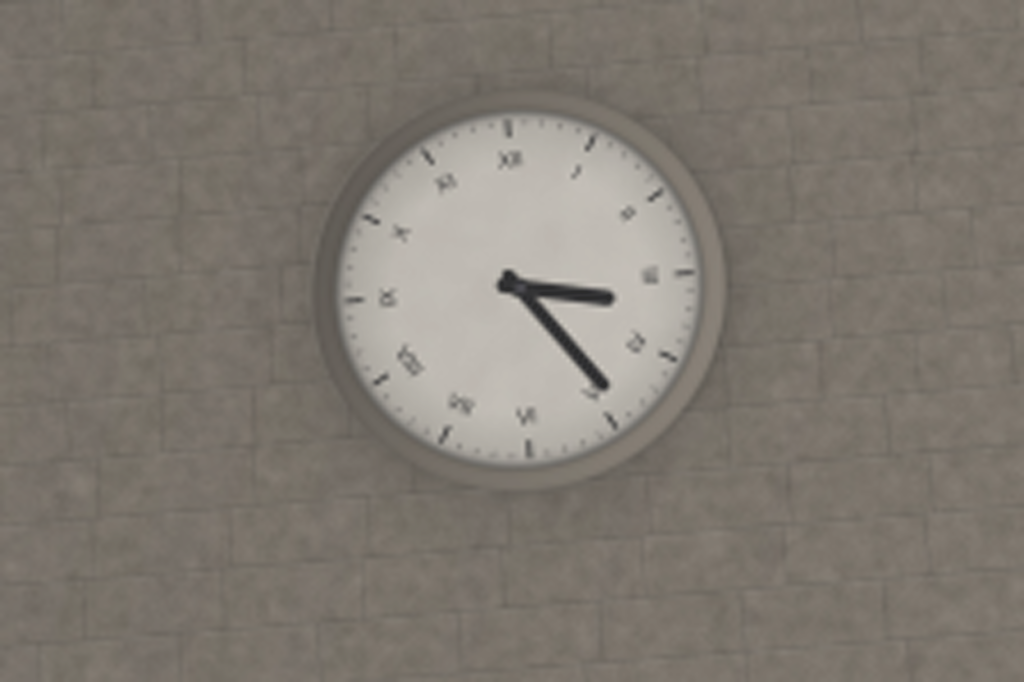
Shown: 3:24
